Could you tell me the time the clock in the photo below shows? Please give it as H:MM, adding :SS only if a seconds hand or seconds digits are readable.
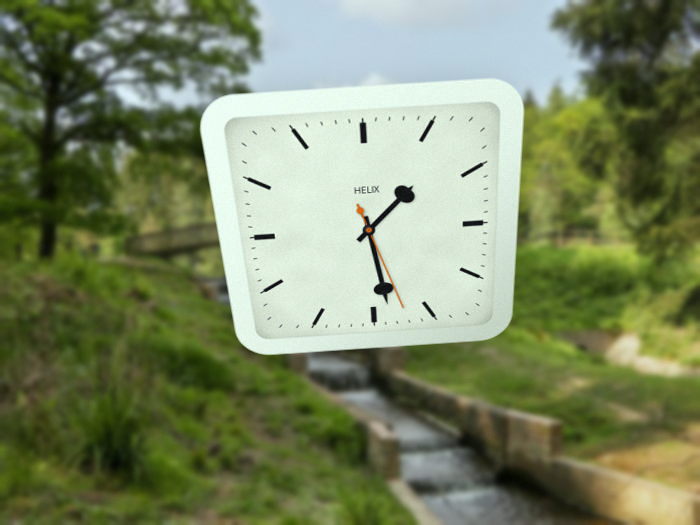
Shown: 1:28:27
